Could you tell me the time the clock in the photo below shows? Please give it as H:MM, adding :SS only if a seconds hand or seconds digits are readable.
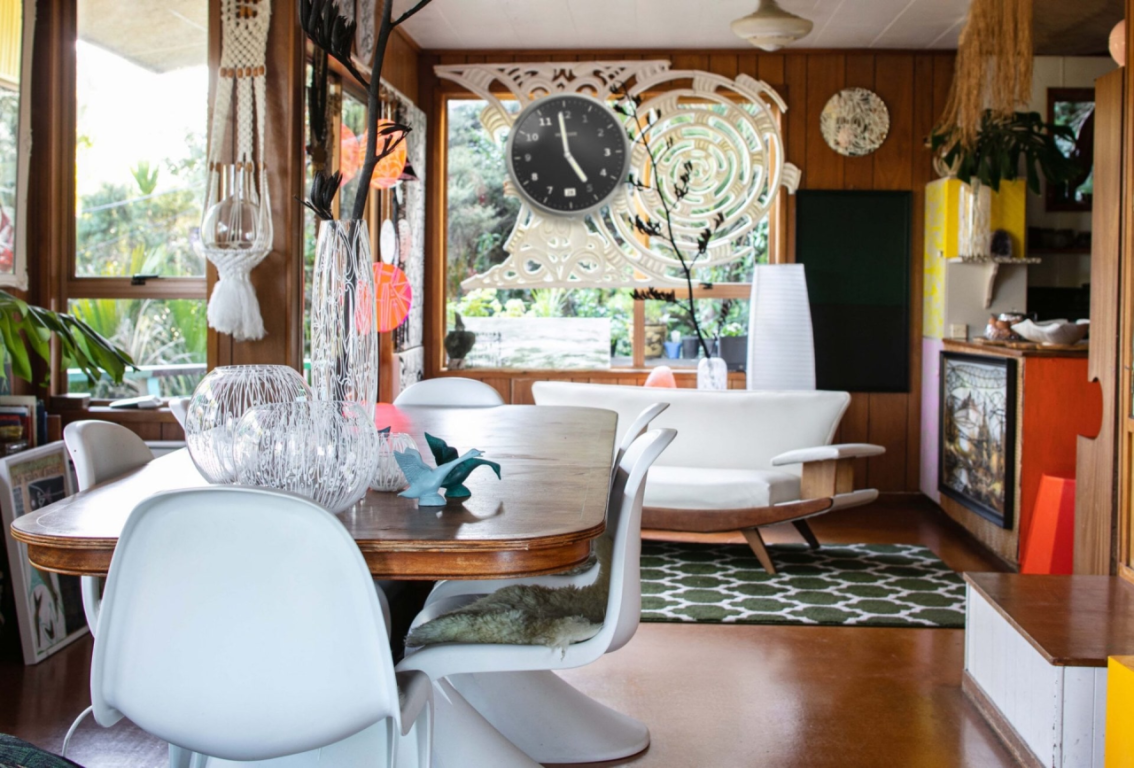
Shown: 4:59
